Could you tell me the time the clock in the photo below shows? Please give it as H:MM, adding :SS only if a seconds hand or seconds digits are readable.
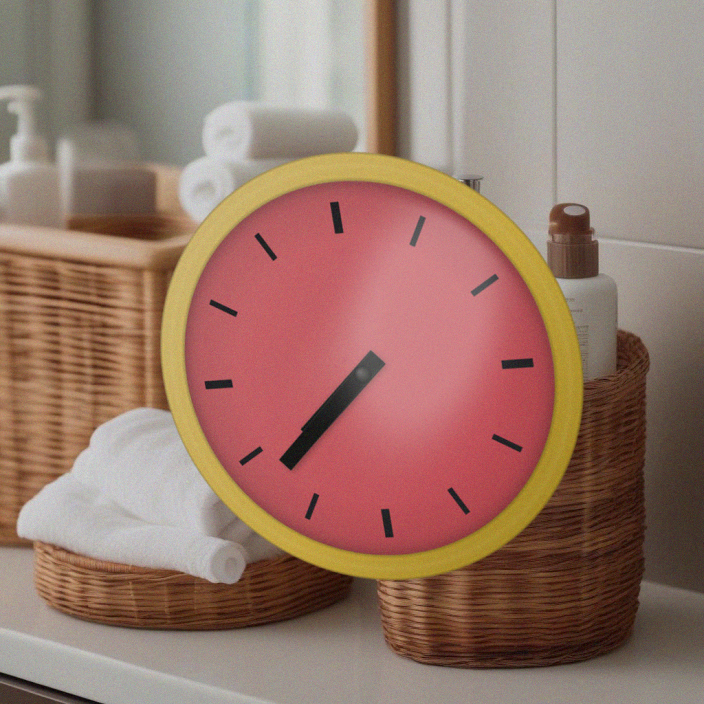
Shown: 7:38
